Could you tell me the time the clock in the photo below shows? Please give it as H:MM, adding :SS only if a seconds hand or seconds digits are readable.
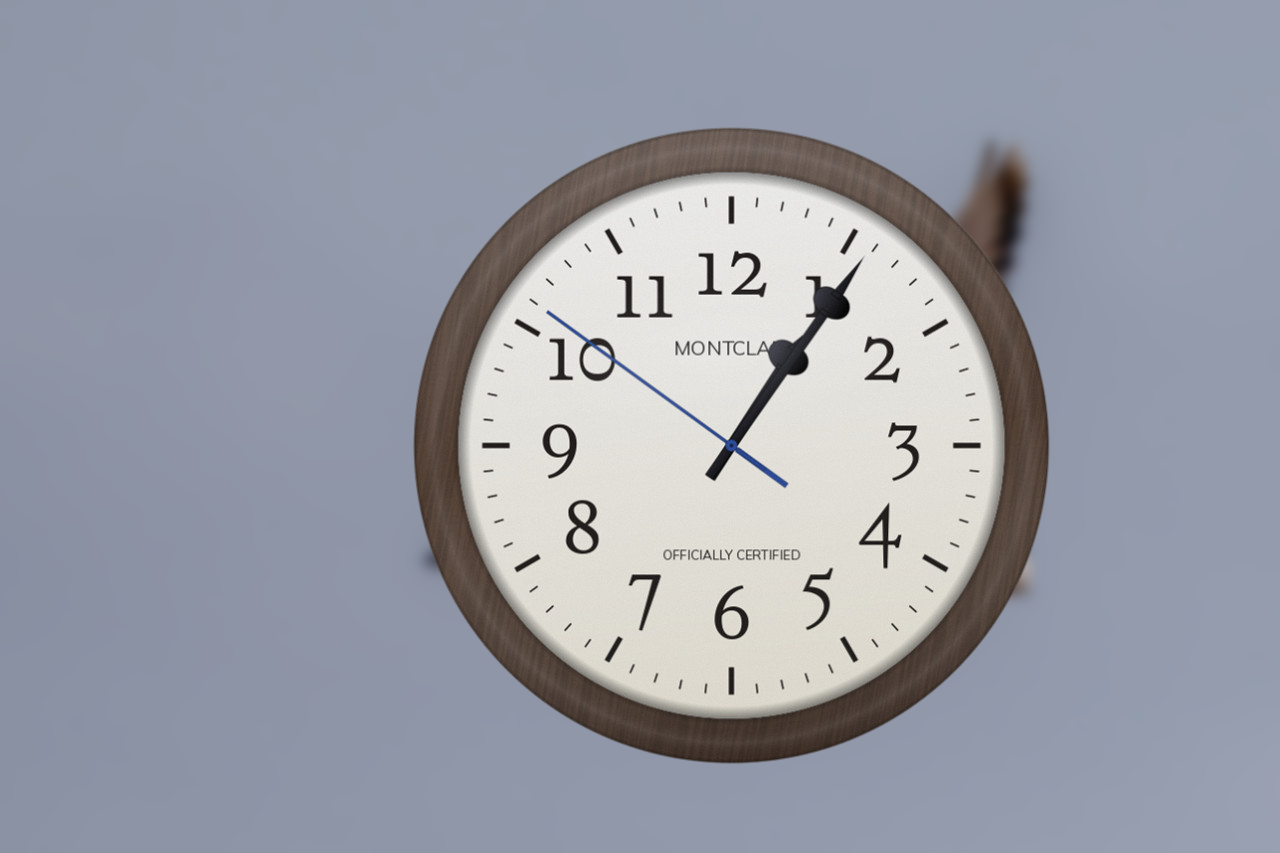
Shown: 1:05:51
